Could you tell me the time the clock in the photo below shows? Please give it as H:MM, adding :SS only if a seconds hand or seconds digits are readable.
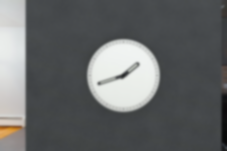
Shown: 1:42
